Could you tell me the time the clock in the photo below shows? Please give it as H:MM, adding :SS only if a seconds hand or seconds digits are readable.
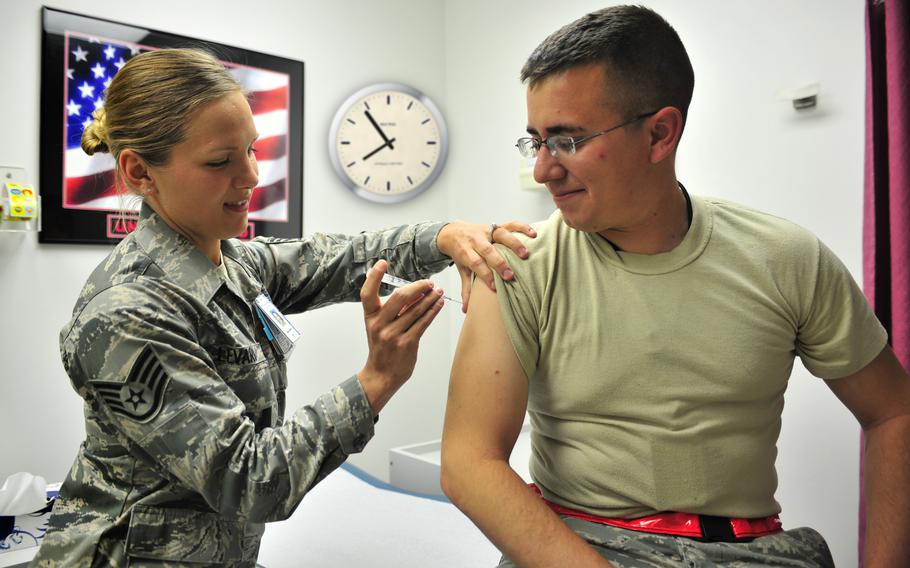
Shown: 7:54
